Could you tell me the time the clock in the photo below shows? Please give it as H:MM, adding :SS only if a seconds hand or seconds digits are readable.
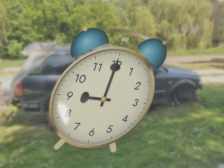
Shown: 9:00
